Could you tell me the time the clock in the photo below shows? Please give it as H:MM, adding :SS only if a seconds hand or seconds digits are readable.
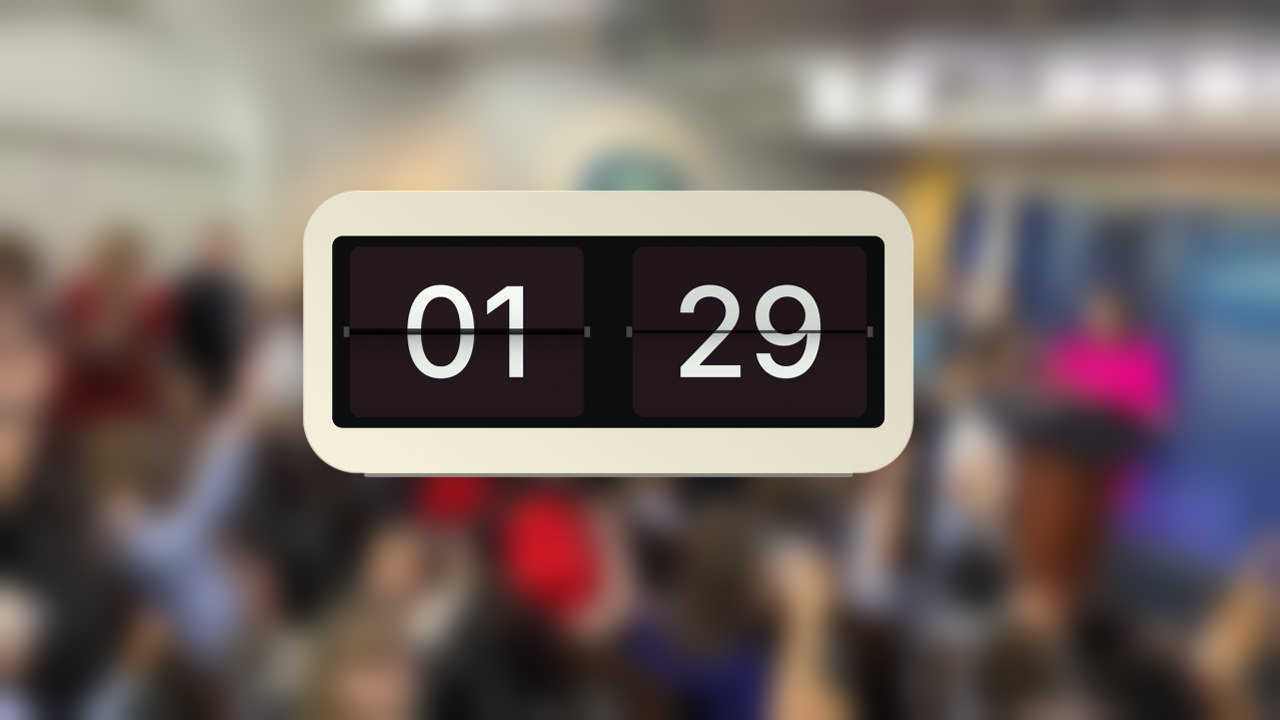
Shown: 1:29
